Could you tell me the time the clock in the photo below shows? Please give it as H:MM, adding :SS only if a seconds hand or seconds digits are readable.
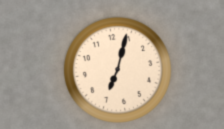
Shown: 7:04
